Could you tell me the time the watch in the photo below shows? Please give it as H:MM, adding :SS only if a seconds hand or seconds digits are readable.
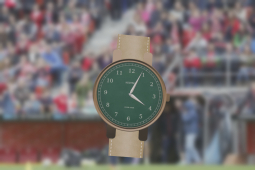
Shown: 4:04
